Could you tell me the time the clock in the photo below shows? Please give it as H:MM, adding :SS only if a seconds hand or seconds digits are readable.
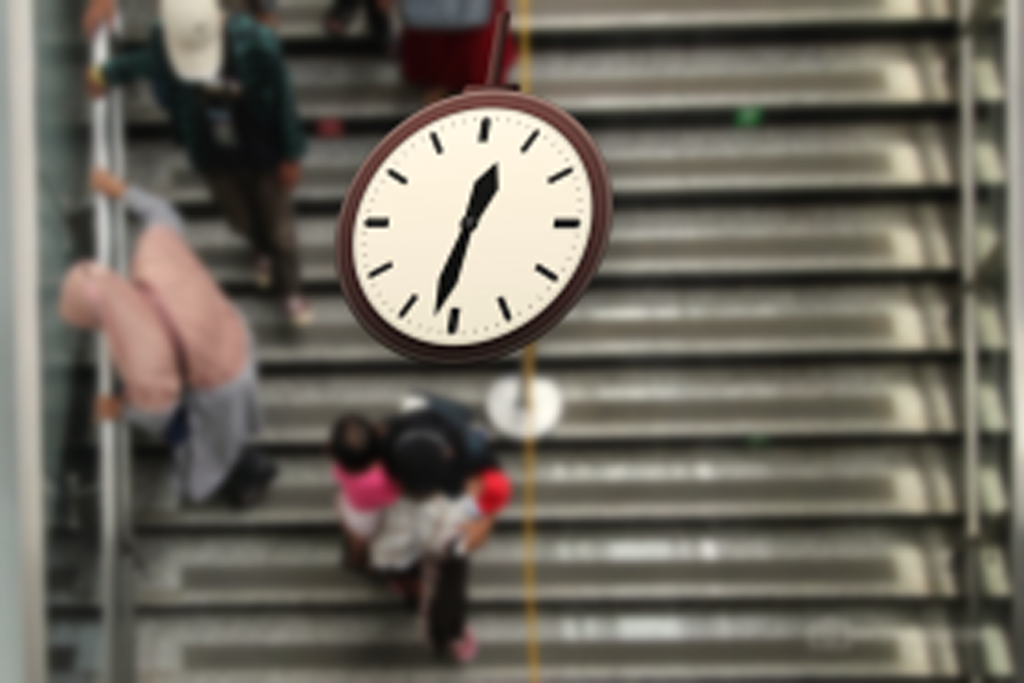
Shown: 12:32
